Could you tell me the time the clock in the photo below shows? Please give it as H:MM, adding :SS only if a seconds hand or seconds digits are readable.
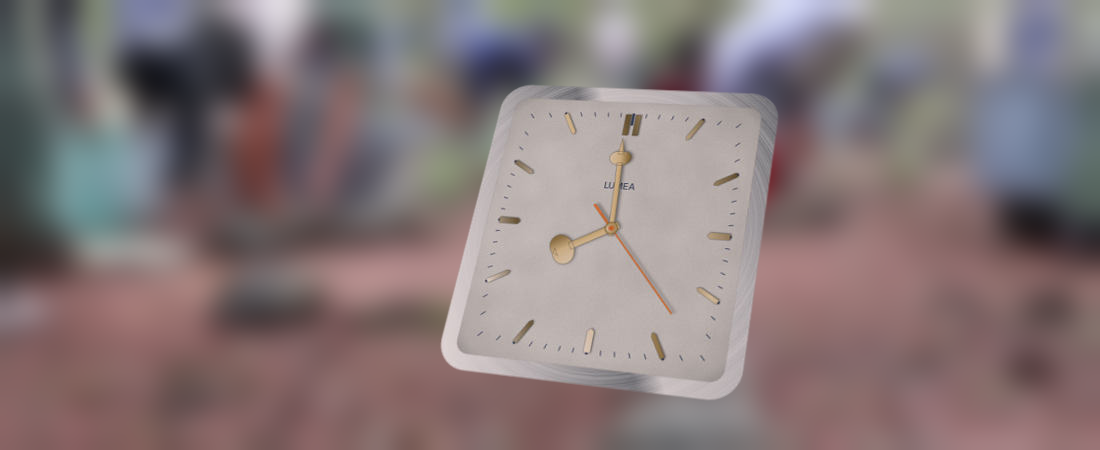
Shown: 7:59:23
